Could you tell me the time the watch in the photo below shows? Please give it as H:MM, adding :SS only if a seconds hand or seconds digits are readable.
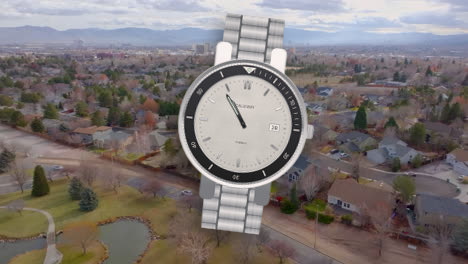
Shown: 10:54
